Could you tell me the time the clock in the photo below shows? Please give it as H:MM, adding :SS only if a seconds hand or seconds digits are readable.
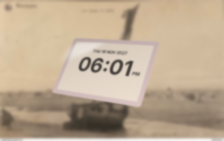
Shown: 6:01
